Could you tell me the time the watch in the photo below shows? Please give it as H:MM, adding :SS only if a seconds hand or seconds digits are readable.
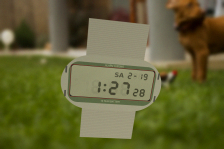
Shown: 1:27:28
